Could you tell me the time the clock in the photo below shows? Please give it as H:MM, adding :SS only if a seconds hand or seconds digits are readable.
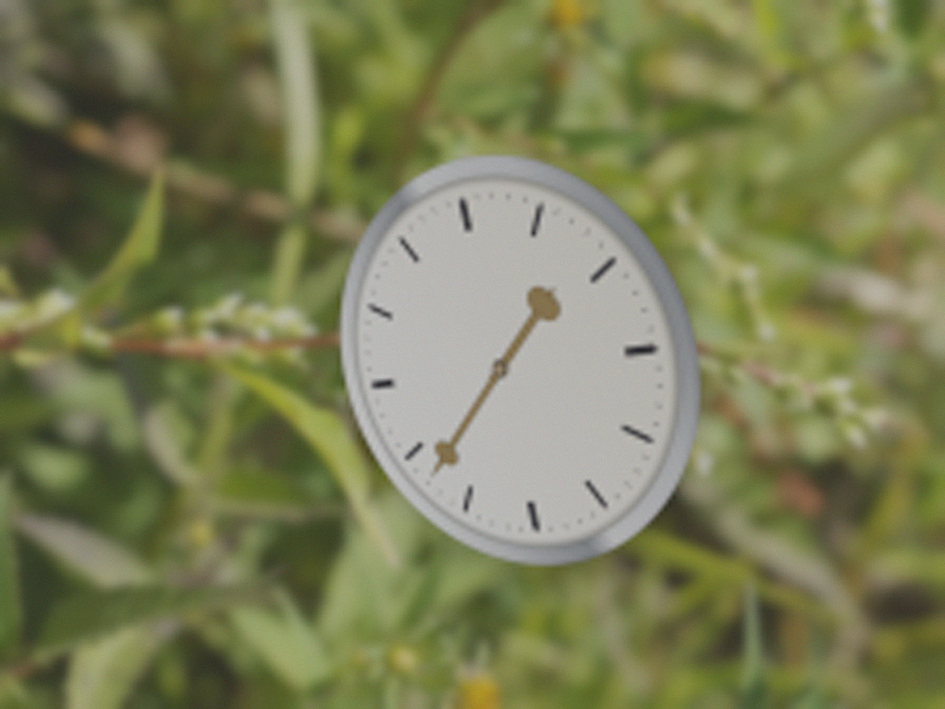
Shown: 1:38
